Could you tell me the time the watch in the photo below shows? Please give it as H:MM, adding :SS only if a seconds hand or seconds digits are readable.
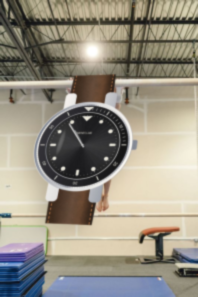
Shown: 10:54
